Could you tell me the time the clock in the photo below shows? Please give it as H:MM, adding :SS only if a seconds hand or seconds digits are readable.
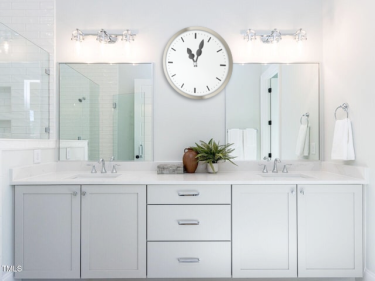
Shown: 11:03
